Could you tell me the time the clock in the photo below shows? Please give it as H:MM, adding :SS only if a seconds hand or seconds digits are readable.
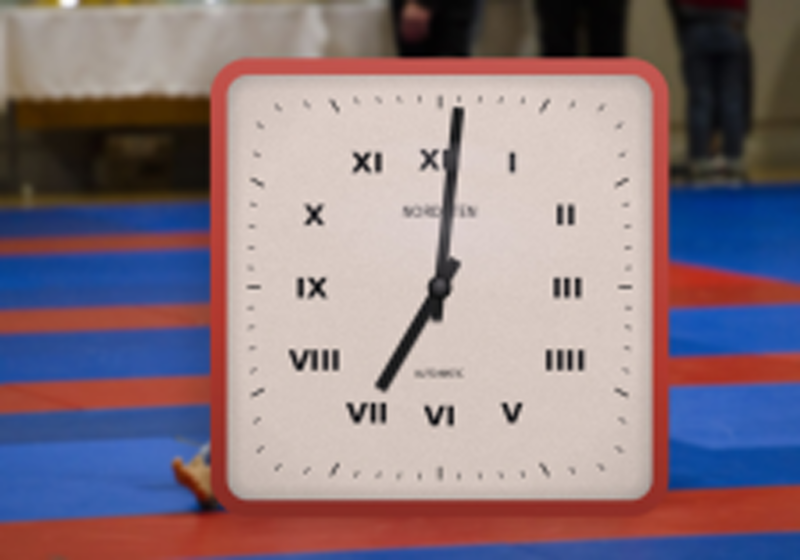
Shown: 7:01
